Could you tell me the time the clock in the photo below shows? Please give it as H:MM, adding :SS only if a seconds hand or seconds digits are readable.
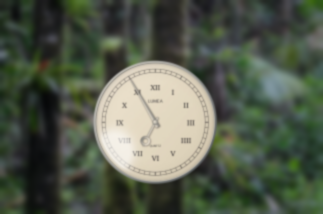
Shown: 6:55
